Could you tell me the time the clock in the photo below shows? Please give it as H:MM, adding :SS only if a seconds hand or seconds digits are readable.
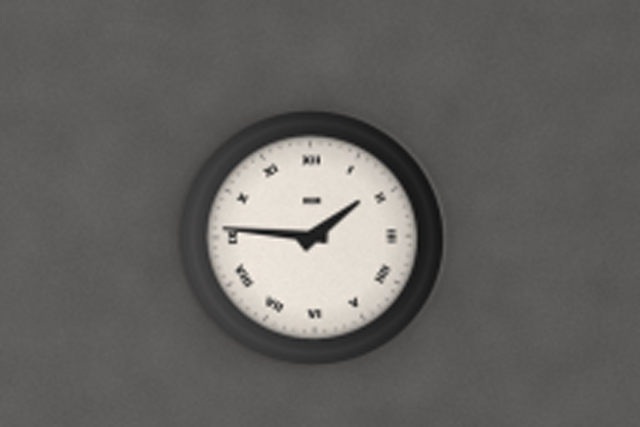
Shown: 1:46
